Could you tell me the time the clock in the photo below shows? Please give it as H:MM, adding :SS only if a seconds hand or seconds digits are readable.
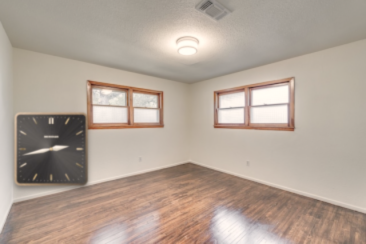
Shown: 2:43
